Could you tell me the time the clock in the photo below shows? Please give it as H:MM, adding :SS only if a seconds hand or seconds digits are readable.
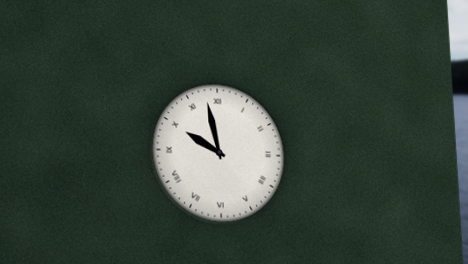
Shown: 9:58
